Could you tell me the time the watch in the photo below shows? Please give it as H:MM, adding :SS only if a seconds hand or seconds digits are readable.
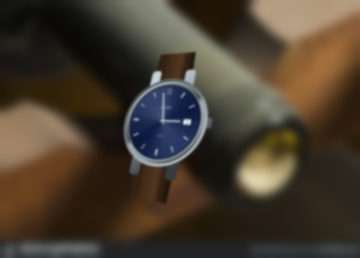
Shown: 2:58
